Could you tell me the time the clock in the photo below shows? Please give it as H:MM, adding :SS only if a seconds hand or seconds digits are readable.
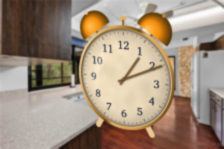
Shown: 1:11
